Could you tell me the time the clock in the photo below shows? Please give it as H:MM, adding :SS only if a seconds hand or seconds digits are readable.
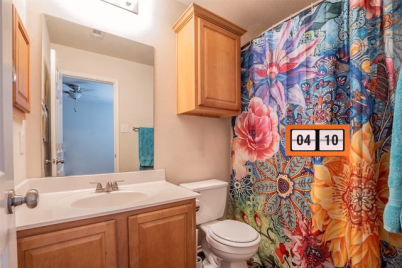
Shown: 4:10
